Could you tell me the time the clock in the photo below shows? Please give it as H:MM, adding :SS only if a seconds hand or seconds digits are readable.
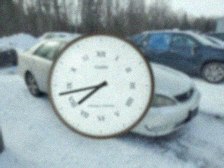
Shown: 7:43
